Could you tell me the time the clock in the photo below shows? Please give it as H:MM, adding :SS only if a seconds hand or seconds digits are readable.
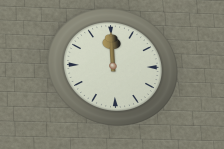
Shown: 12:00
